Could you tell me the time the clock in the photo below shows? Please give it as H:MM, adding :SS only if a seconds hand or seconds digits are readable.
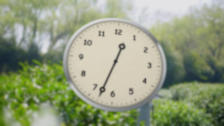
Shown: 12:33
